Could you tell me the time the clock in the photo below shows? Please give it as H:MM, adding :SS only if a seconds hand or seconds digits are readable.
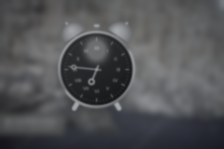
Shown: 6:46
